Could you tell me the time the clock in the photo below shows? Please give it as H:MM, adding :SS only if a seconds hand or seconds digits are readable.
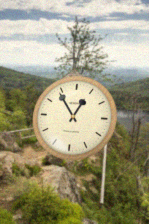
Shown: 12:54
